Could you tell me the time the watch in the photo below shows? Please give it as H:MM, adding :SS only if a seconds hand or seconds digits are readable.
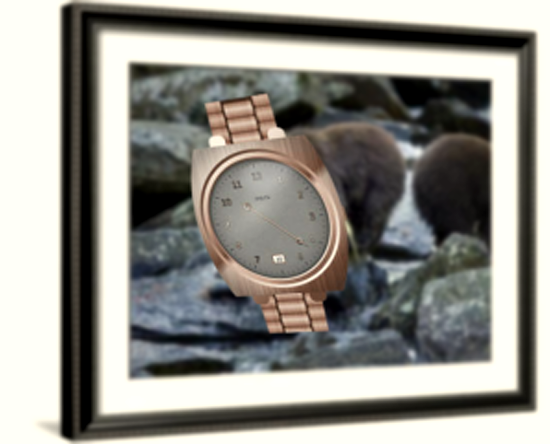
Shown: 10:22
